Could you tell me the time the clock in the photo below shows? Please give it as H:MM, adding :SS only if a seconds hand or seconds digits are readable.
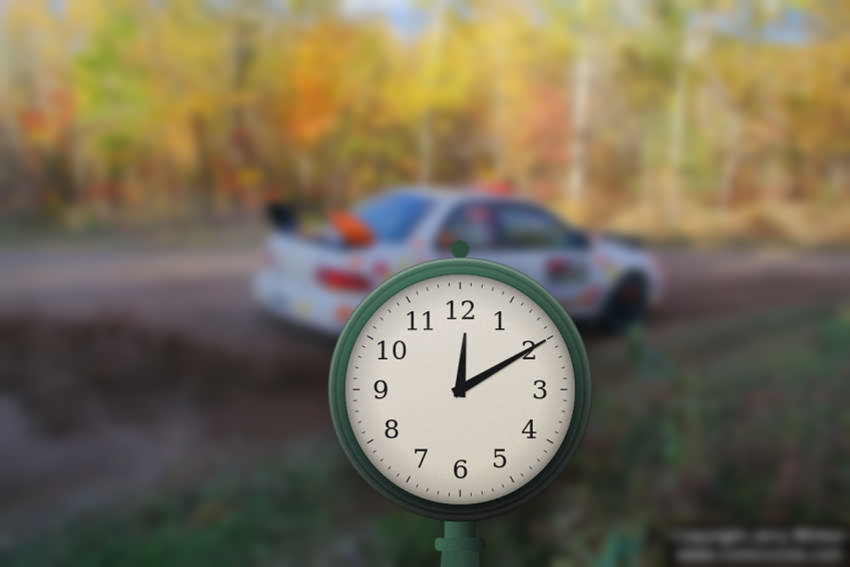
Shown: 12:10
